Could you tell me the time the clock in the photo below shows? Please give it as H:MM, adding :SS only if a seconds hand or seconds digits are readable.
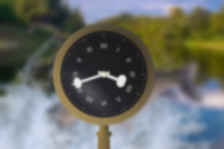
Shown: 3:42
